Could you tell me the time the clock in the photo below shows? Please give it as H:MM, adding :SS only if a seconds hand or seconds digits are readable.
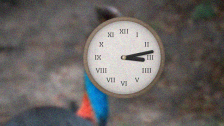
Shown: 3:13
